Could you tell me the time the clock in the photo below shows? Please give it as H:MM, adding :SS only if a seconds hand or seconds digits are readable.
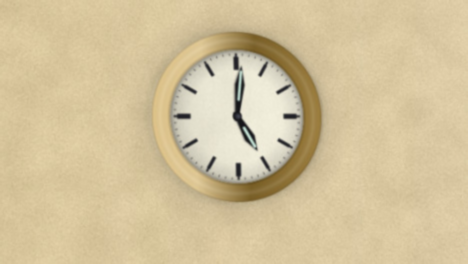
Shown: 5:01
